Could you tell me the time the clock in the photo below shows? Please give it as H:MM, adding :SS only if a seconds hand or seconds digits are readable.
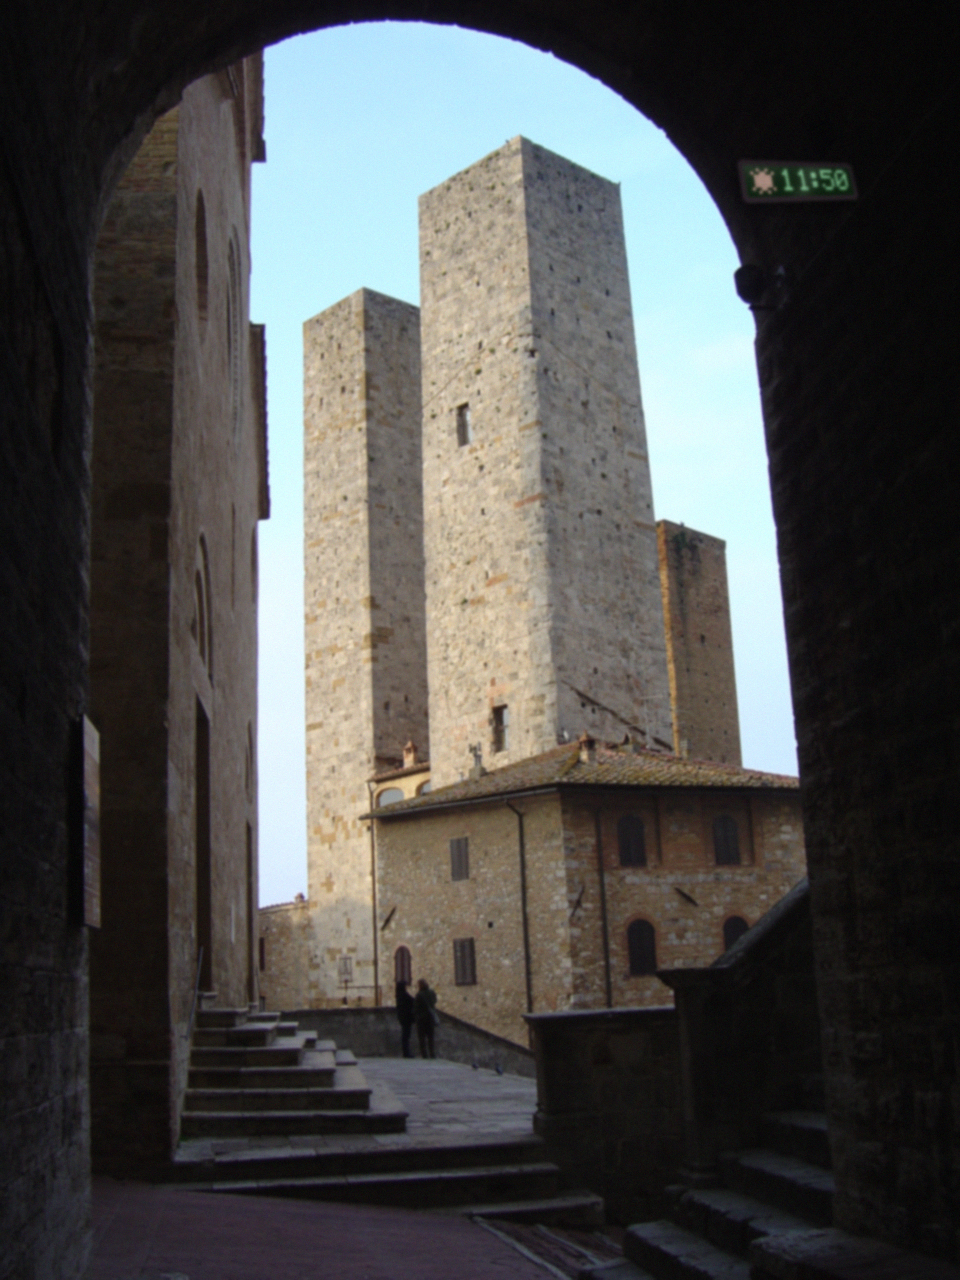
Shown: 11:50
